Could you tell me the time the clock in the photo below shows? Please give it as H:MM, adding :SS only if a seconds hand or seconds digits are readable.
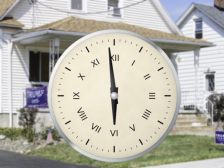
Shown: 5:59
